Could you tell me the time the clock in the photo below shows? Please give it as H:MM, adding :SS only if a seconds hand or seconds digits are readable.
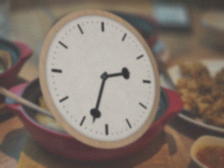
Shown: 2:33
